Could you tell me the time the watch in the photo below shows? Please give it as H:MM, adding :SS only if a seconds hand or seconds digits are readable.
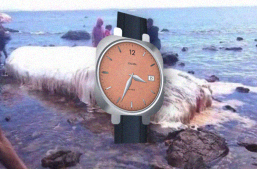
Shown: 3:34
